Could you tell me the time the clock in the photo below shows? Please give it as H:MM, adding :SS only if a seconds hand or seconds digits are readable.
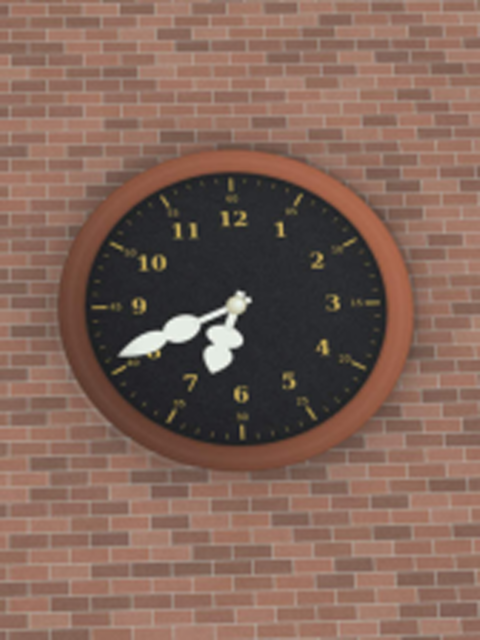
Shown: 6:41
